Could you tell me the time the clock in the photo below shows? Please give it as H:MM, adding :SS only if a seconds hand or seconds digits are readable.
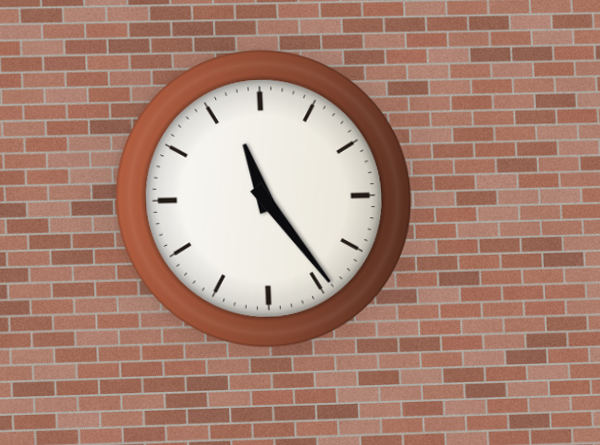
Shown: 11:24
